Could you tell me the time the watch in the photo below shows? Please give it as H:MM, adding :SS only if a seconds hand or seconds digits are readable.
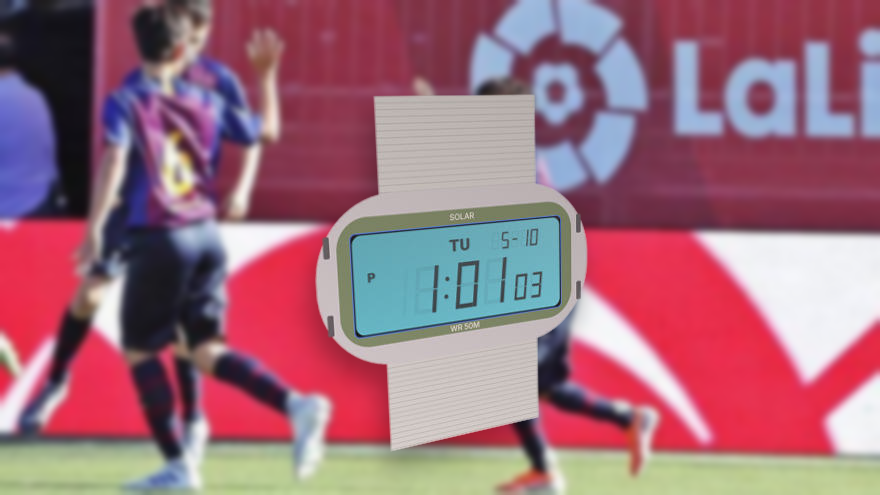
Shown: 1:01:03
